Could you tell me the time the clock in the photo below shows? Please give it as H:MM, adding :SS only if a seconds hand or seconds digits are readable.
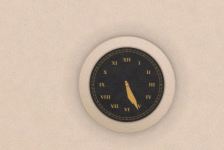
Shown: 5:26
